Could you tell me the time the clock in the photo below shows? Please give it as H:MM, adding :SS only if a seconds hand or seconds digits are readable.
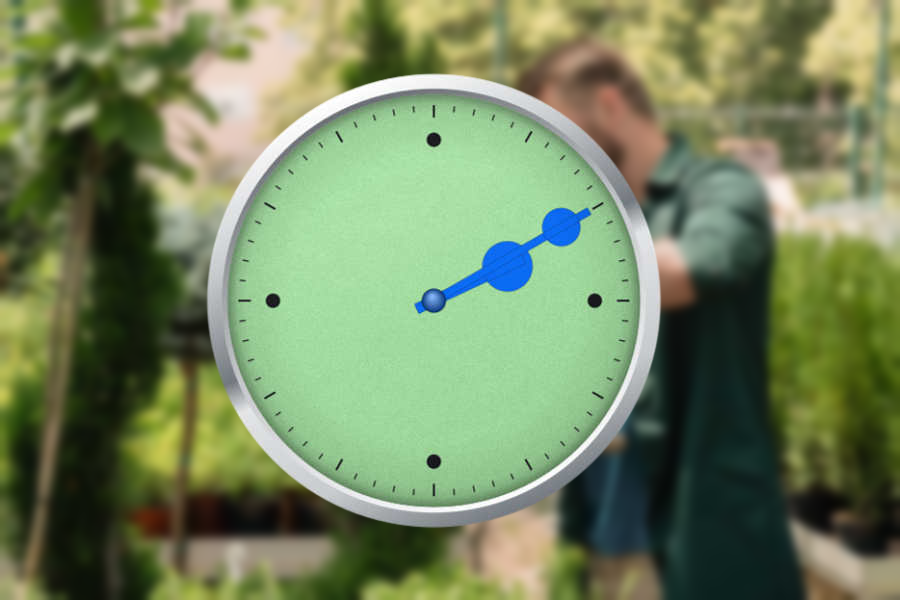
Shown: 2:10
